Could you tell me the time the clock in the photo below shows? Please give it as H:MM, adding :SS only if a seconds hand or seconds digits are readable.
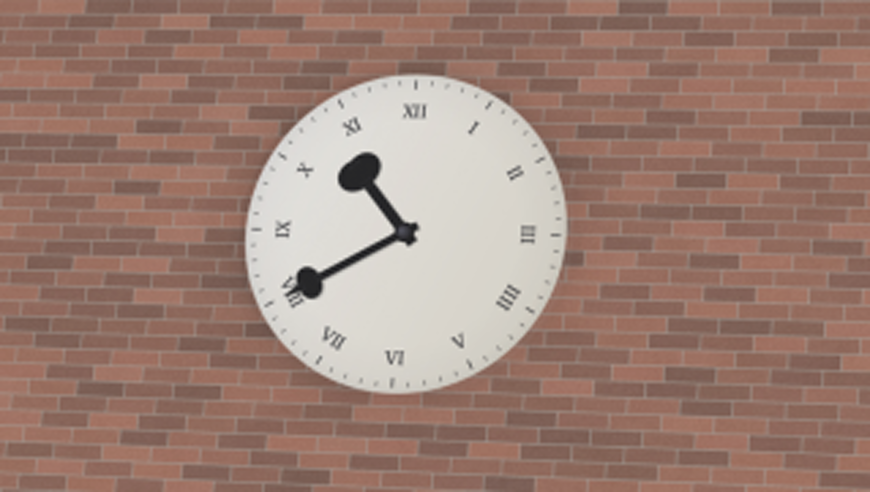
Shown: 10:40
